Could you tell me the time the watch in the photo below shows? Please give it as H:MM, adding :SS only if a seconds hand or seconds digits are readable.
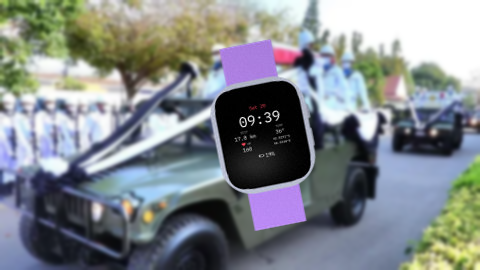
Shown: 9:39
